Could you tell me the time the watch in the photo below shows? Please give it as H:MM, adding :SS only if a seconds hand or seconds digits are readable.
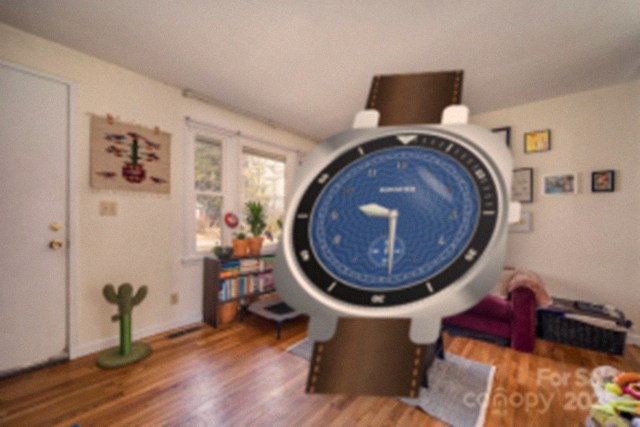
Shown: 9:29
